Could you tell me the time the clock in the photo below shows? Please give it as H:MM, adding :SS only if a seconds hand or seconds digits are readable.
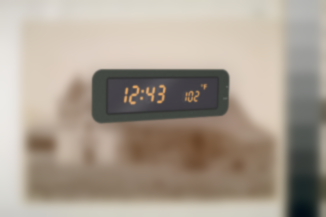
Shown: 12:43
